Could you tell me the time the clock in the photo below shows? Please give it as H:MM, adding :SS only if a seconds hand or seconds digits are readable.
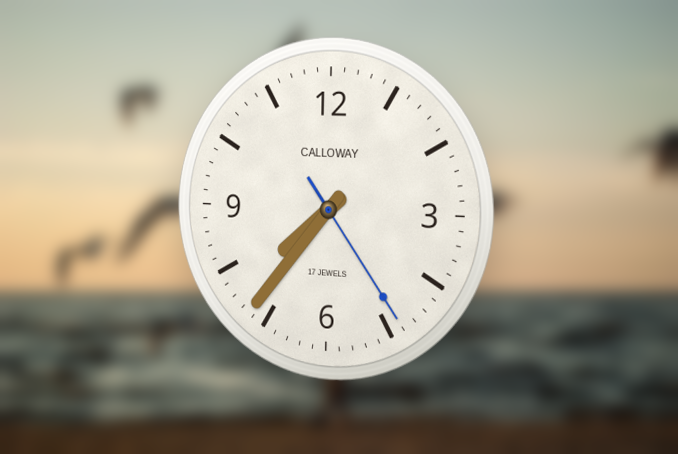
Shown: 7:36:24
